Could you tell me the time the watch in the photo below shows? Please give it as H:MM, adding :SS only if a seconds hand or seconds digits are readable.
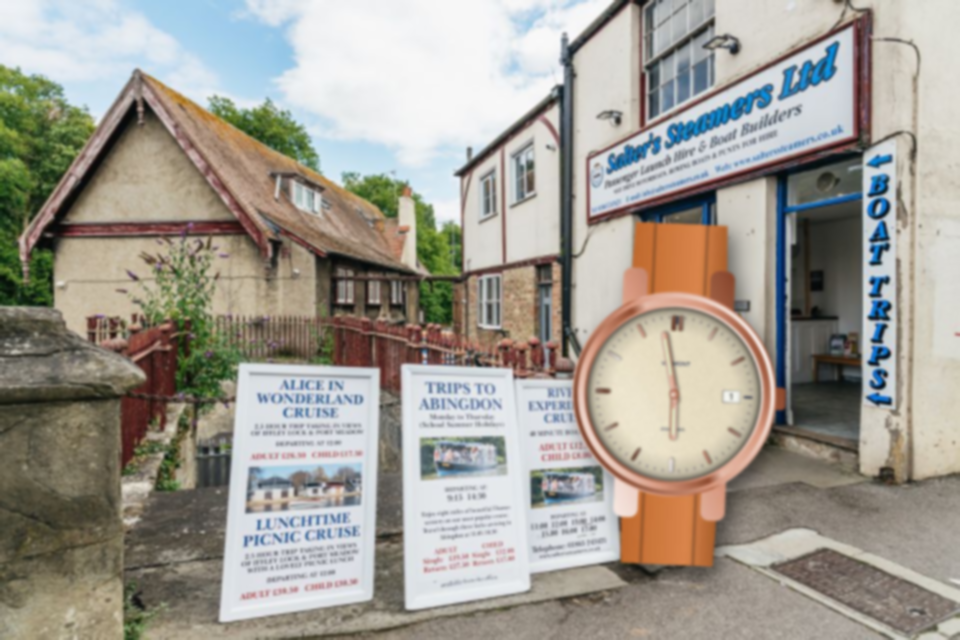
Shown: 5:58
